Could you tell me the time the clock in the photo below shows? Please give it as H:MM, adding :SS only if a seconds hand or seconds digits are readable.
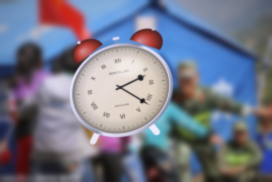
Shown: 2:22
